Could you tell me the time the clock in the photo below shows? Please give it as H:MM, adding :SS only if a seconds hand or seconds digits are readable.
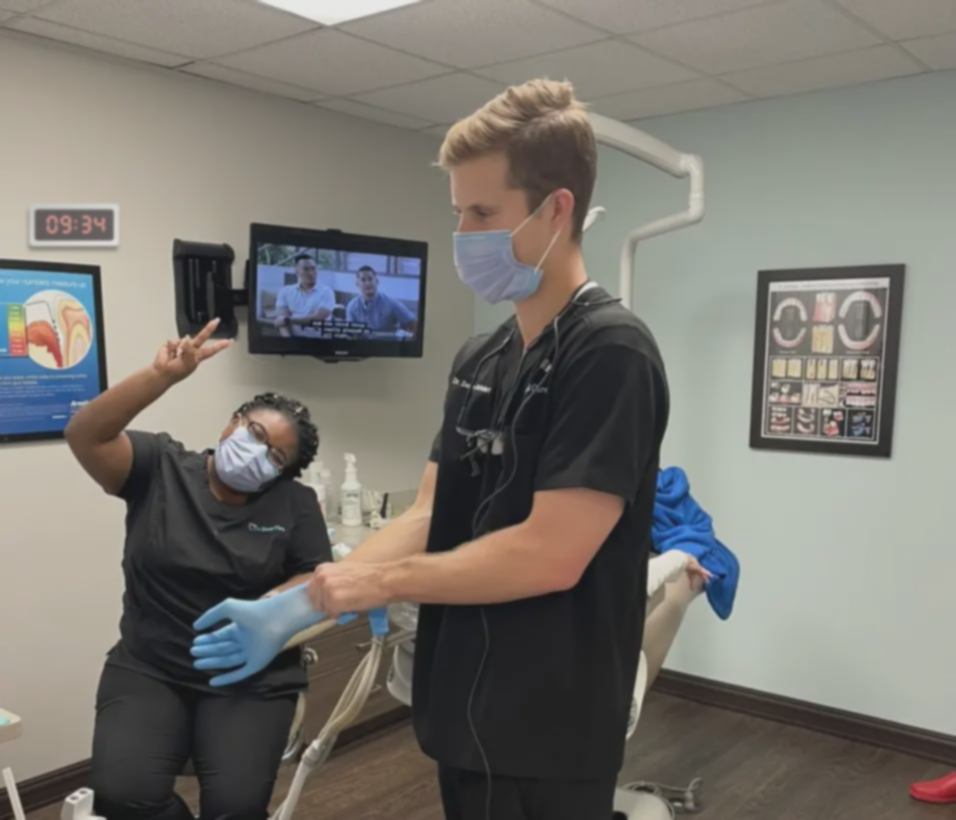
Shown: 9:34
